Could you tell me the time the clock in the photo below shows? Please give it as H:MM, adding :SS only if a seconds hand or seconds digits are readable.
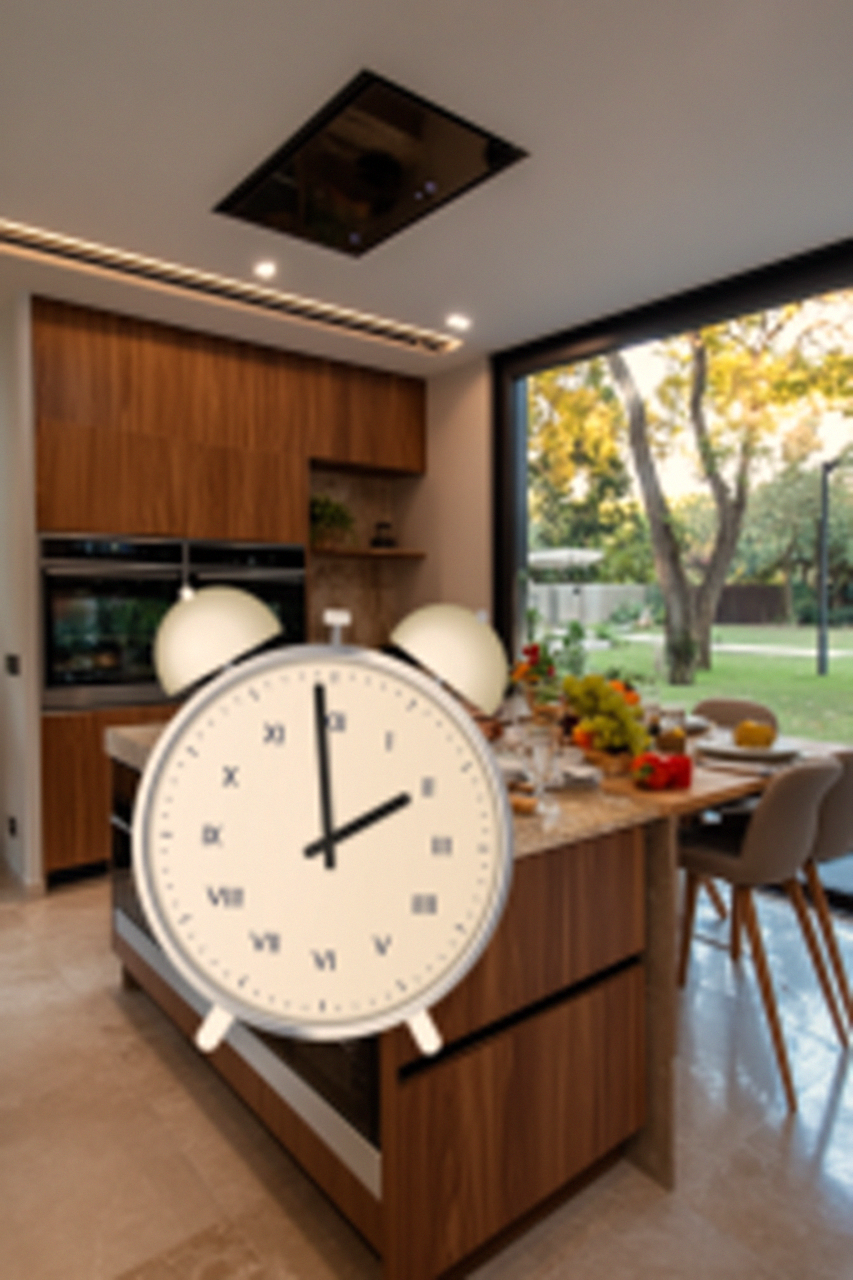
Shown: 1:59
